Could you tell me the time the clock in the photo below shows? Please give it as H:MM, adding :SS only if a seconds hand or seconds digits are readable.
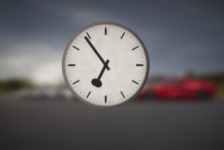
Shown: 6:54
